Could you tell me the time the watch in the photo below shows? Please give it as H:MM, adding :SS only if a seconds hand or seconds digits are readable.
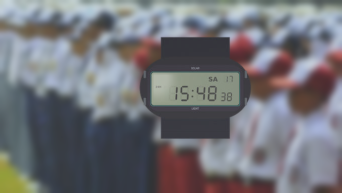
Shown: 15:48:38
